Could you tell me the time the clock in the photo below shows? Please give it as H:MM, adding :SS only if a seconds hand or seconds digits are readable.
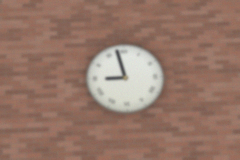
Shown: 8:58
